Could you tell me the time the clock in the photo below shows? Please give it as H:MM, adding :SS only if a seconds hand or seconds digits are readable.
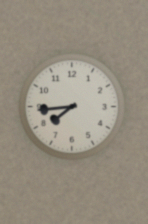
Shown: 7:44
